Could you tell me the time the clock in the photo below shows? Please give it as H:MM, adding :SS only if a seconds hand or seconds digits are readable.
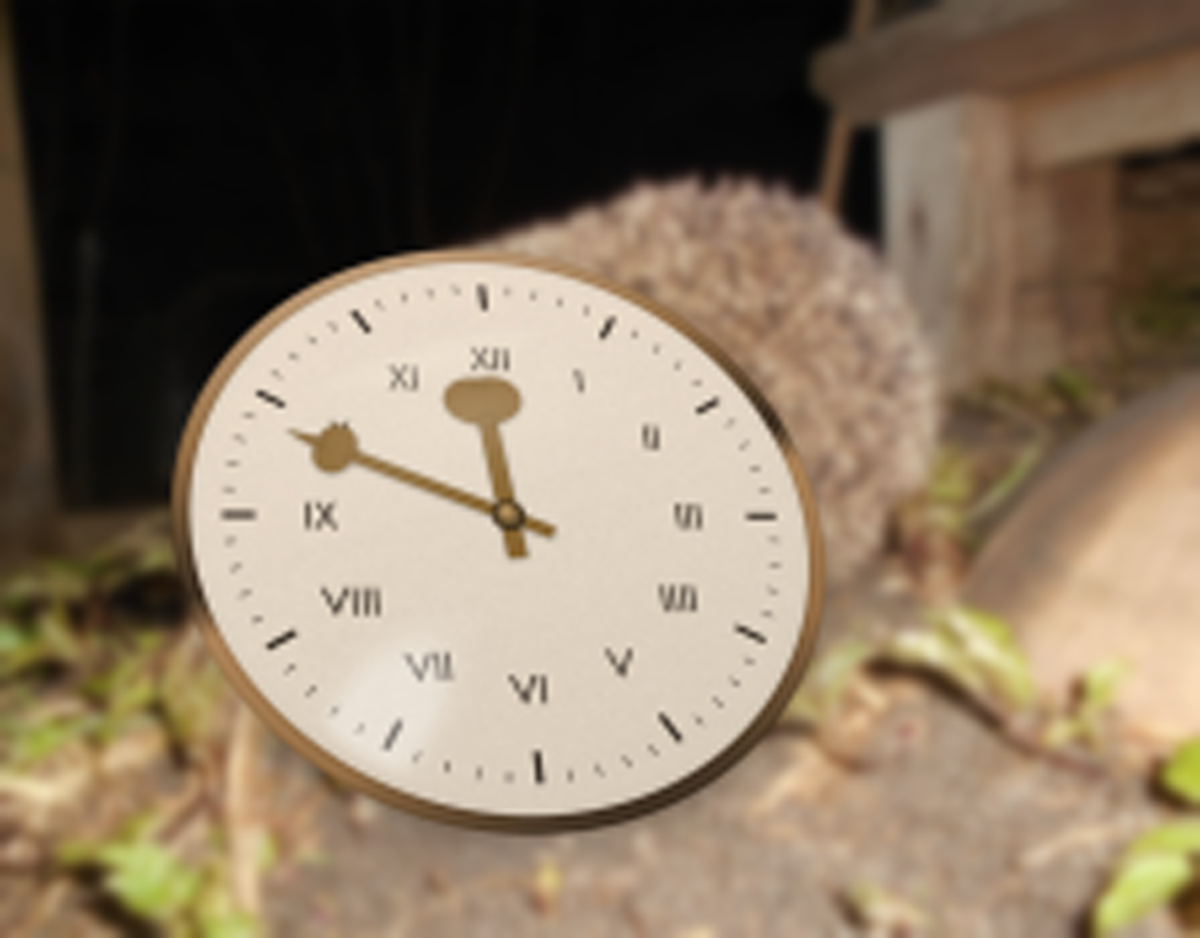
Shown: 11:49
